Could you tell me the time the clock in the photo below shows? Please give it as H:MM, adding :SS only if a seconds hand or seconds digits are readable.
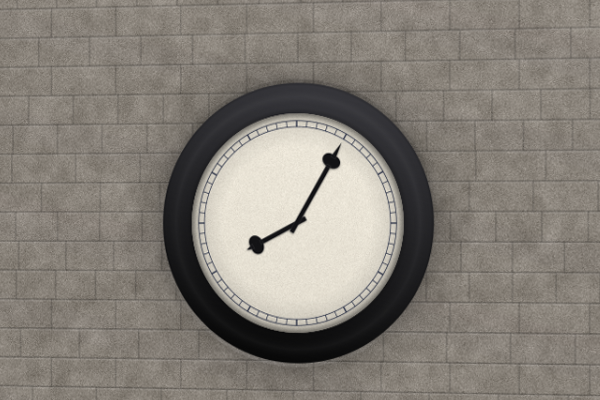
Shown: 8:05
